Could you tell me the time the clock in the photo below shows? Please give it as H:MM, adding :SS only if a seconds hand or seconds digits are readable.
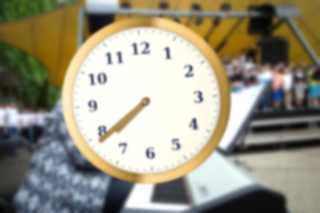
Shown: 7:39
